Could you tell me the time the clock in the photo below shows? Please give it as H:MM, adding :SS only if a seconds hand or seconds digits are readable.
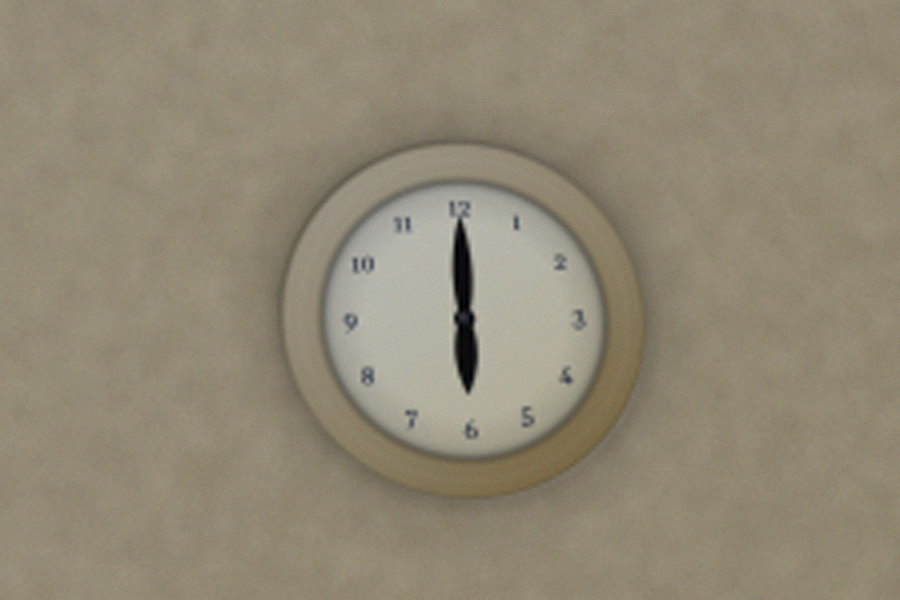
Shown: 6:00
